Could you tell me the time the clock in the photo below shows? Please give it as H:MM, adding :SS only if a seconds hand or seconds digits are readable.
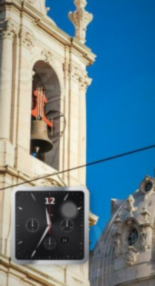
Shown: 11:35
